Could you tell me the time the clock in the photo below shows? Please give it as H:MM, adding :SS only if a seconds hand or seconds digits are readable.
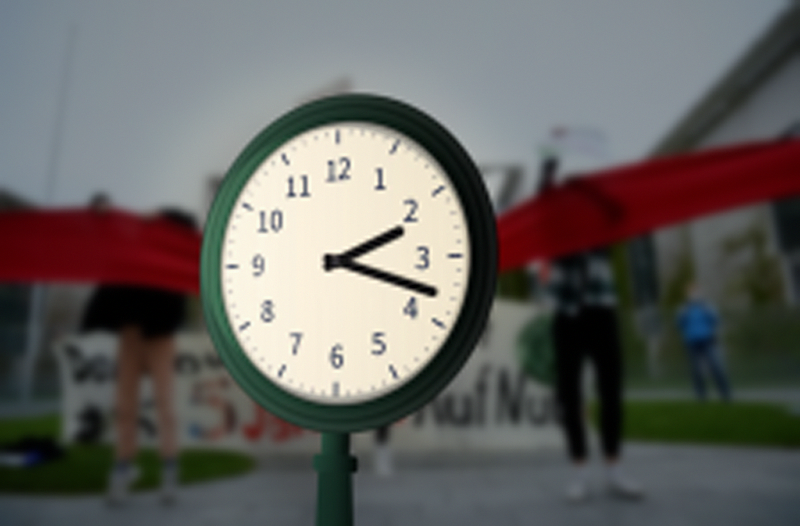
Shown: 2:18
